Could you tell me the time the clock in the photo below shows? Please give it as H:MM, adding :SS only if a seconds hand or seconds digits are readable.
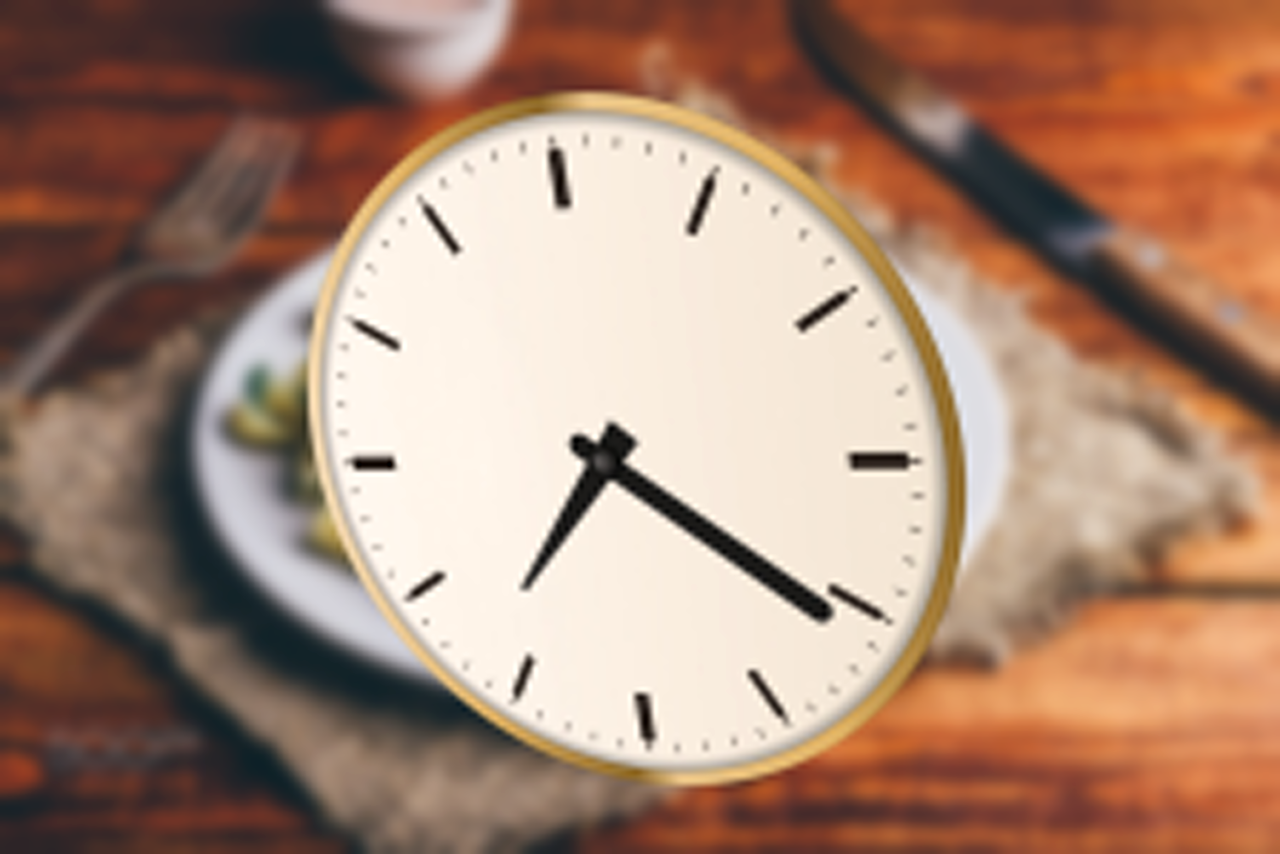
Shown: 7:21
